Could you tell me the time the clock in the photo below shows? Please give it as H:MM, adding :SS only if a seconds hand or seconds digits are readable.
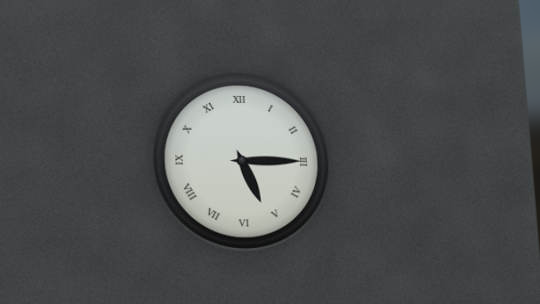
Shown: 5:15
